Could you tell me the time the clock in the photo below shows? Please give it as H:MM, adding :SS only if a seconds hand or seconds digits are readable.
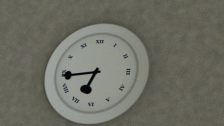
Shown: 6:44
